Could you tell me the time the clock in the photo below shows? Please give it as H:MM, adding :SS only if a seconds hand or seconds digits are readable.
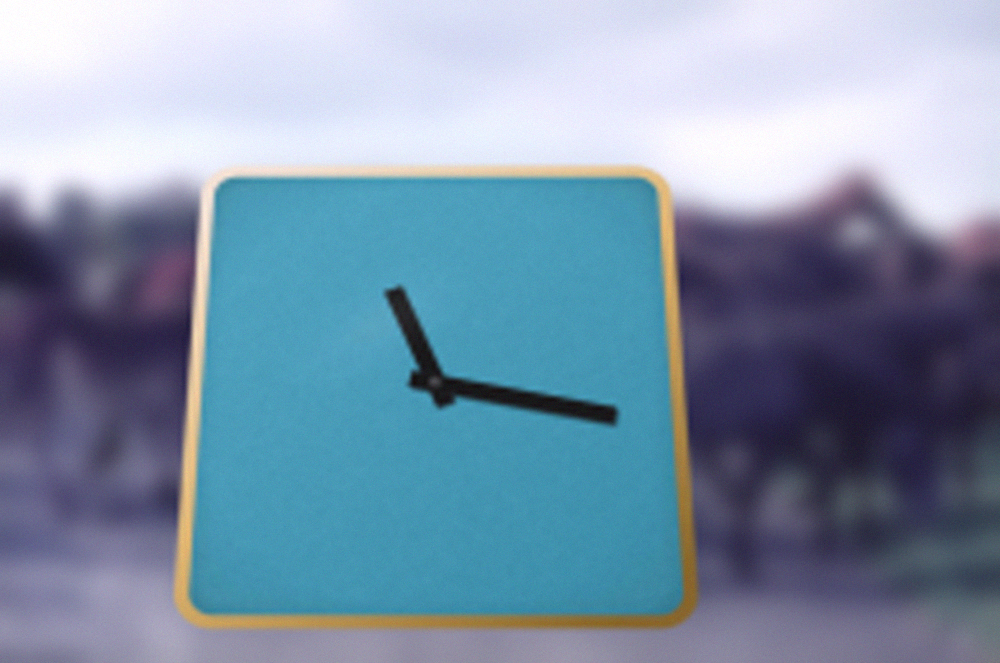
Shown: 11:17
